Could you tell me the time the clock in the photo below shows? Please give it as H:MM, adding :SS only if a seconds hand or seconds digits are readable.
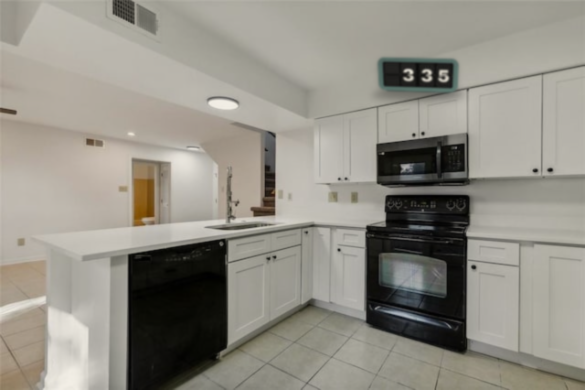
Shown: 3:35
